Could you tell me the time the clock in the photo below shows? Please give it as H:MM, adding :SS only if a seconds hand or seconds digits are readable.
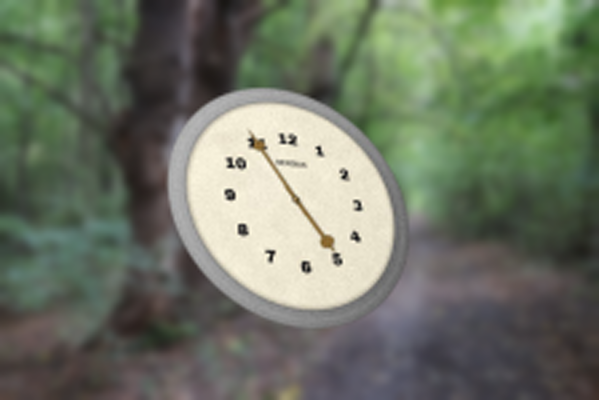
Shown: 4:55
